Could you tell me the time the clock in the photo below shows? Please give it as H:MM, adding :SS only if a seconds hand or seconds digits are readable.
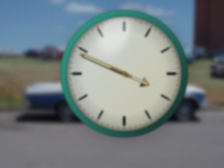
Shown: 3:49
